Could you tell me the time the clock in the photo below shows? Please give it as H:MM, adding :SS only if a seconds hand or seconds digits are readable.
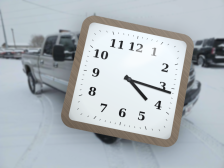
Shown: 4:16
